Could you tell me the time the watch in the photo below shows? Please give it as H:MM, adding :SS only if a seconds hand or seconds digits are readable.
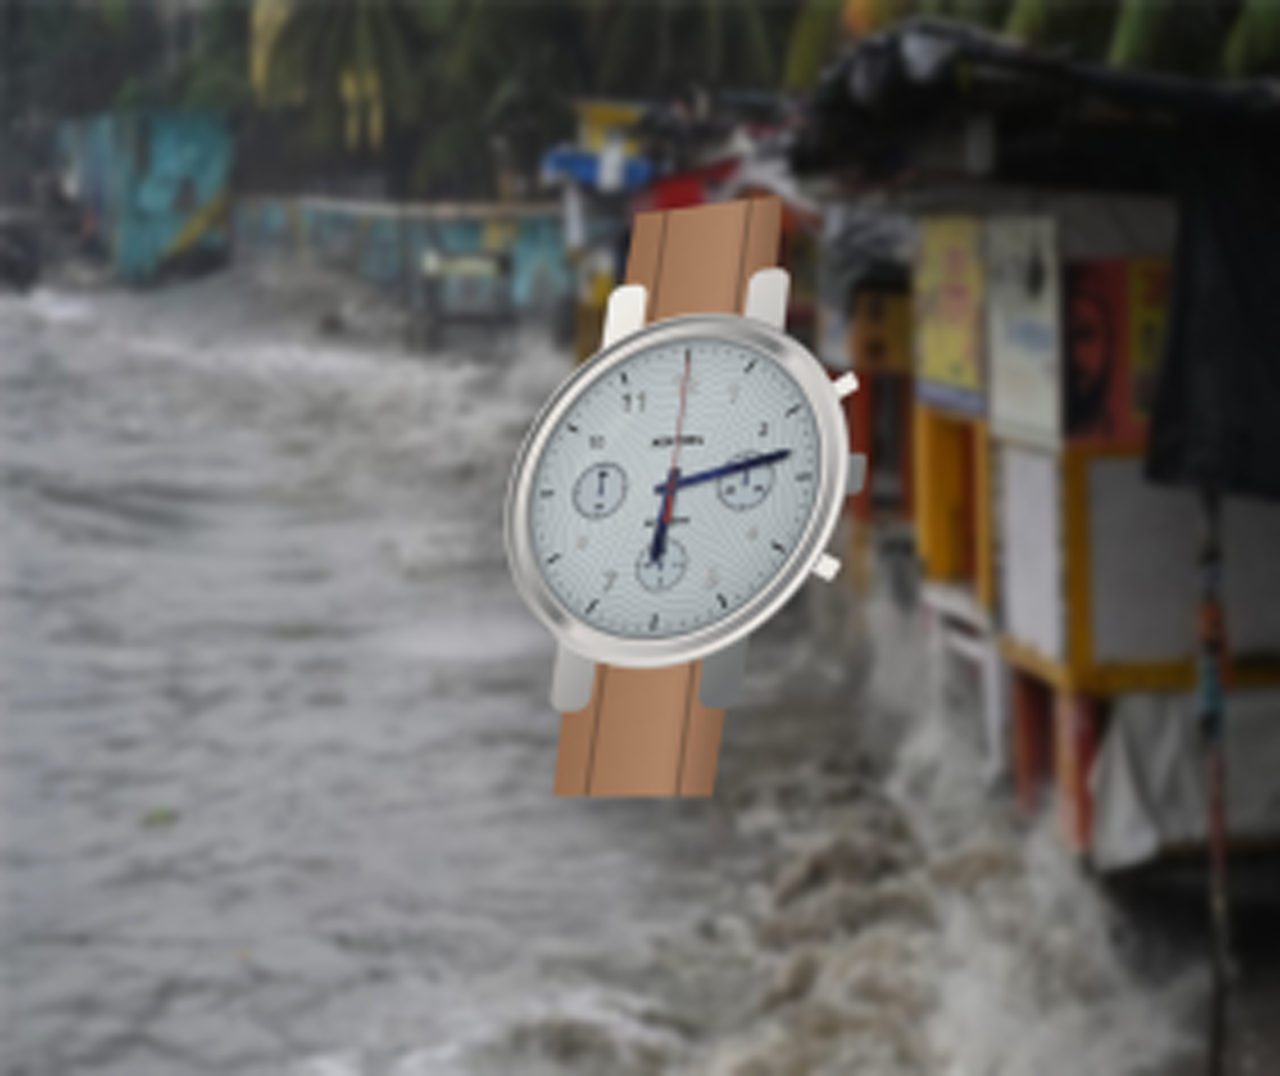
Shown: 6:13
